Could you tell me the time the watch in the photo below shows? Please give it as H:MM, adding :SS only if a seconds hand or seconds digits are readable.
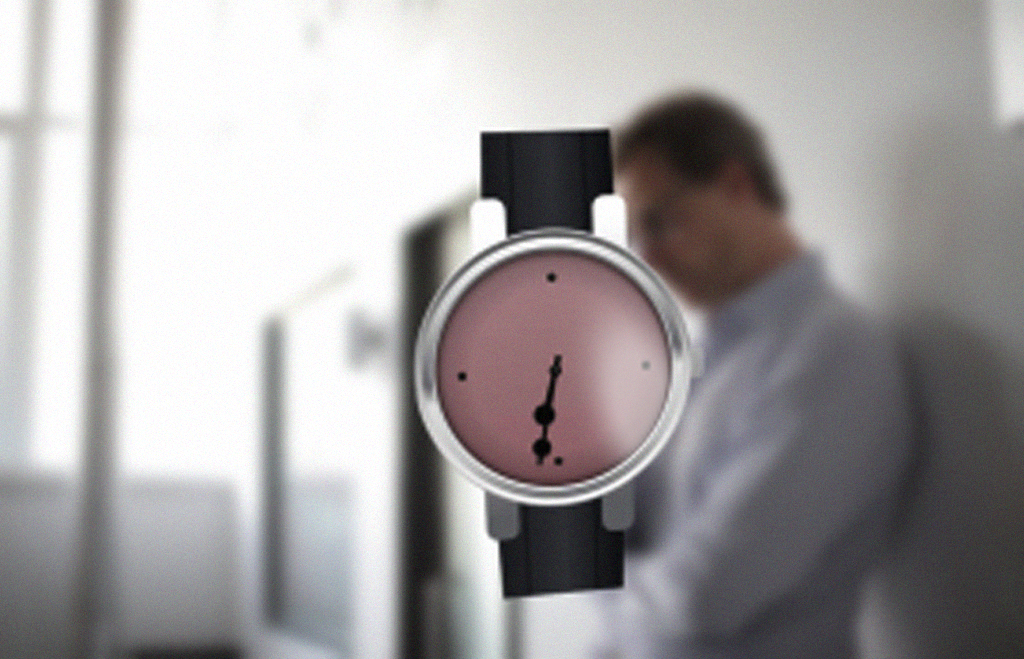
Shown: 6:32
